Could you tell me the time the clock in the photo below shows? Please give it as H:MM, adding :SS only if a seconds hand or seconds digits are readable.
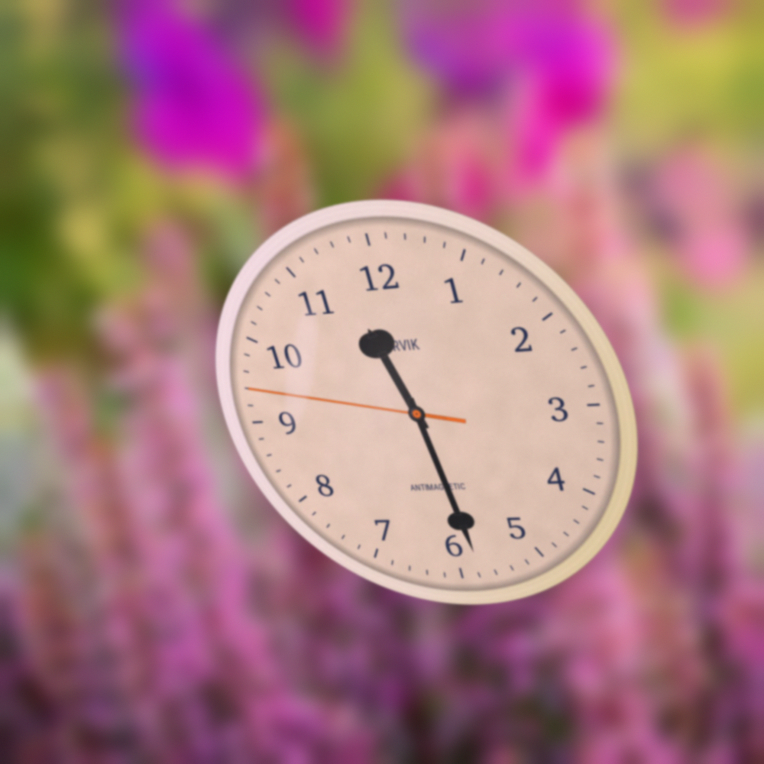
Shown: 11:28:47
